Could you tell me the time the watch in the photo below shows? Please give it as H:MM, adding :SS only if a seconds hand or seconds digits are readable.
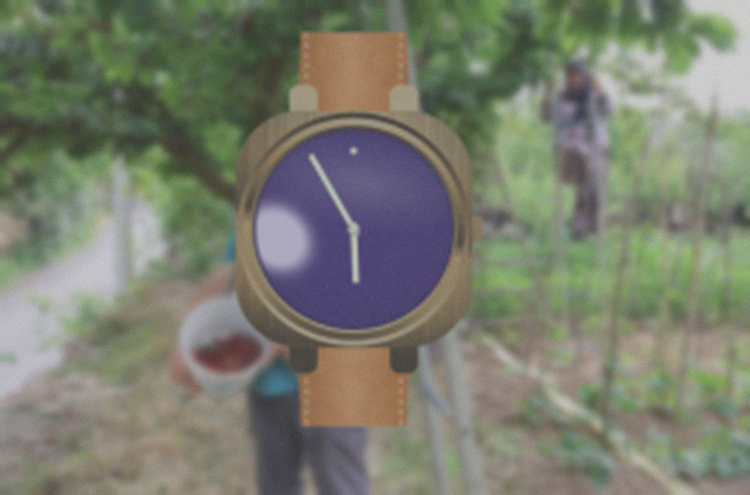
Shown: 5:55
